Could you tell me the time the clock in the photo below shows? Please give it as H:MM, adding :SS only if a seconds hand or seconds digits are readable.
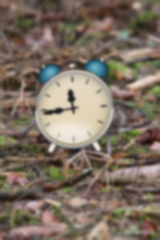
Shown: 11:44
